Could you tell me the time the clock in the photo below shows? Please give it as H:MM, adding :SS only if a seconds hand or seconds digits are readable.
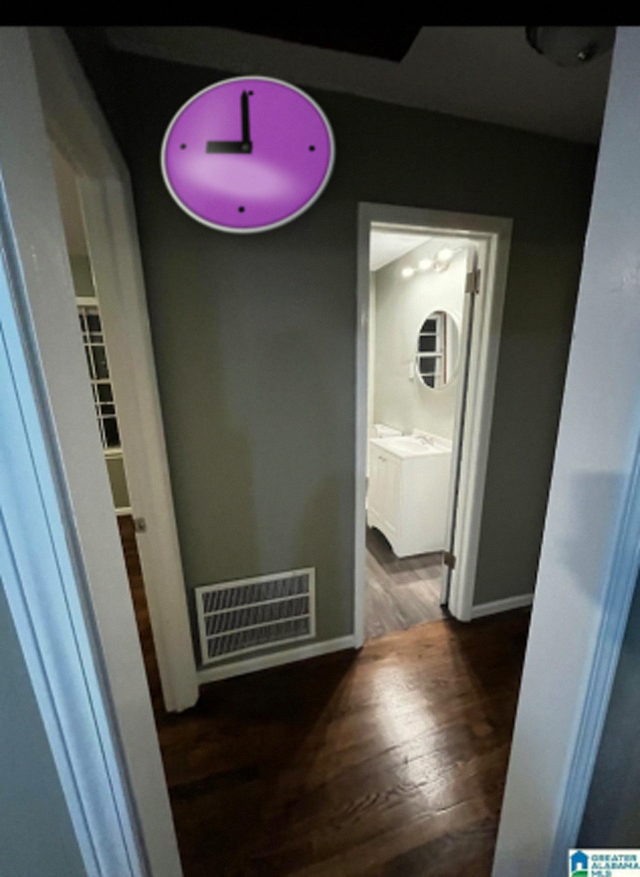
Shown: 8:59
